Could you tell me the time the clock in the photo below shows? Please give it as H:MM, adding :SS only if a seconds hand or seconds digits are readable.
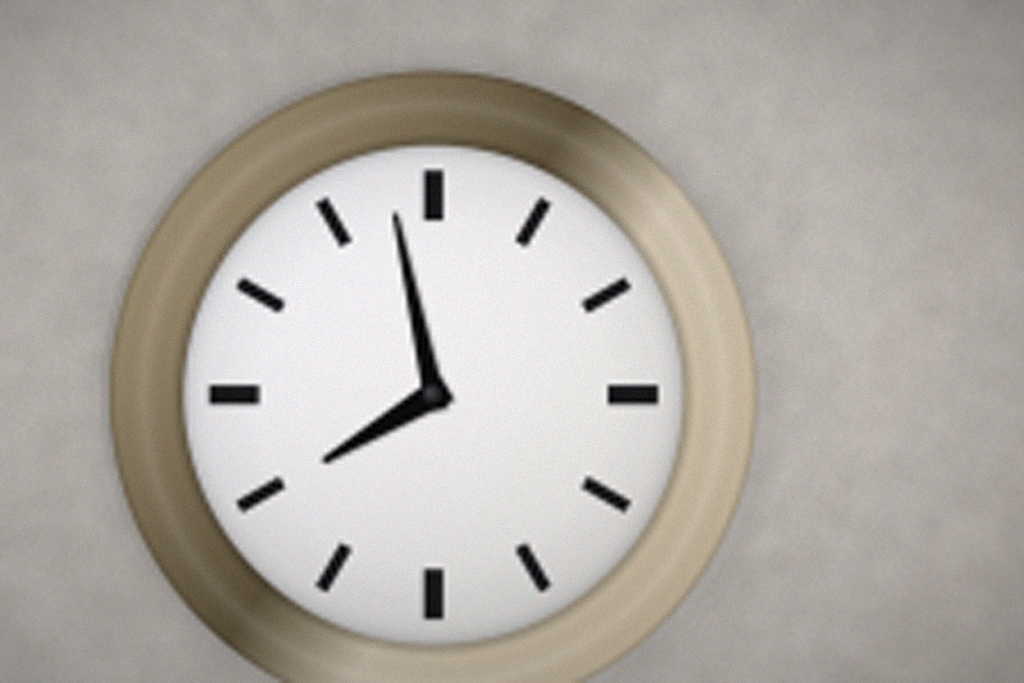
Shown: 7:58
